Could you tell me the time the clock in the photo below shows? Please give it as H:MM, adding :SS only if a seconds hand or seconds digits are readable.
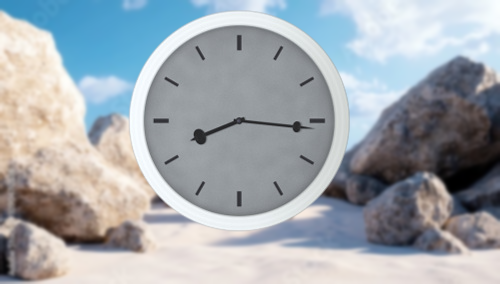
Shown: 8:16
